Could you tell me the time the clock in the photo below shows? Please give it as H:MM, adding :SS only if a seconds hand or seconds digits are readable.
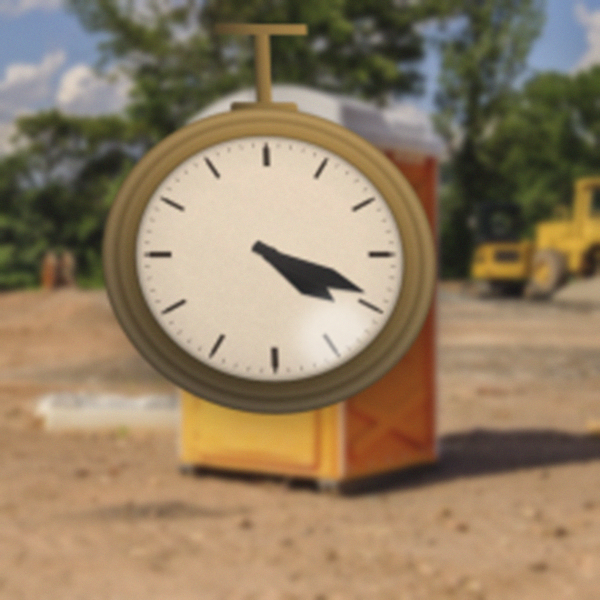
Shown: 4:19
